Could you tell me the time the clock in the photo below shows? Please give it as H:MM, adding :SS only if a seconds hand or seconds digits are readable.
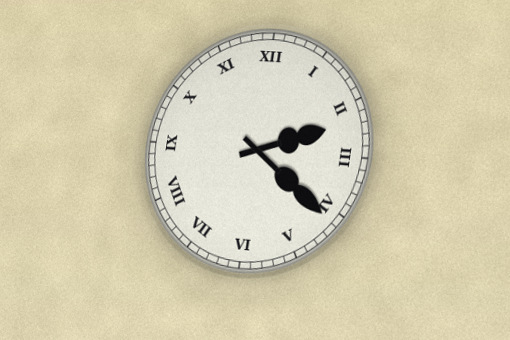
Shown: 2:21
